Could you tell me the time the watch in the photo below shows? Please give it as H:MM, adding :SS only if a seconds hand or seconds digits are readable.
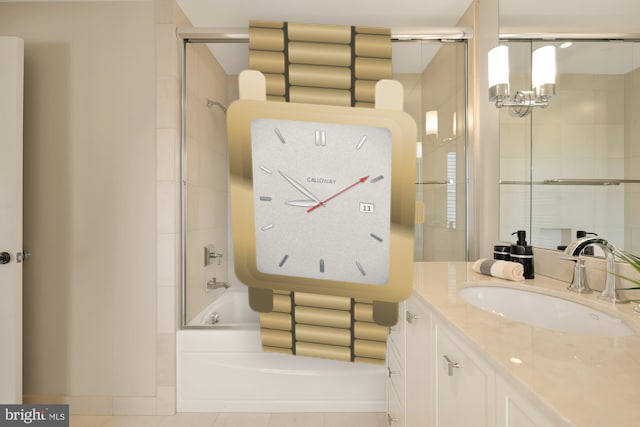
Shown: 8:51:09
